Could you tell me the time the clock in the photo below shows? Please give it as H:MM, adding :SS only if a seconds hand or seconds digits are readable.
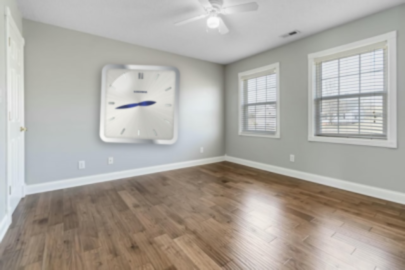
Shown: 2:43
